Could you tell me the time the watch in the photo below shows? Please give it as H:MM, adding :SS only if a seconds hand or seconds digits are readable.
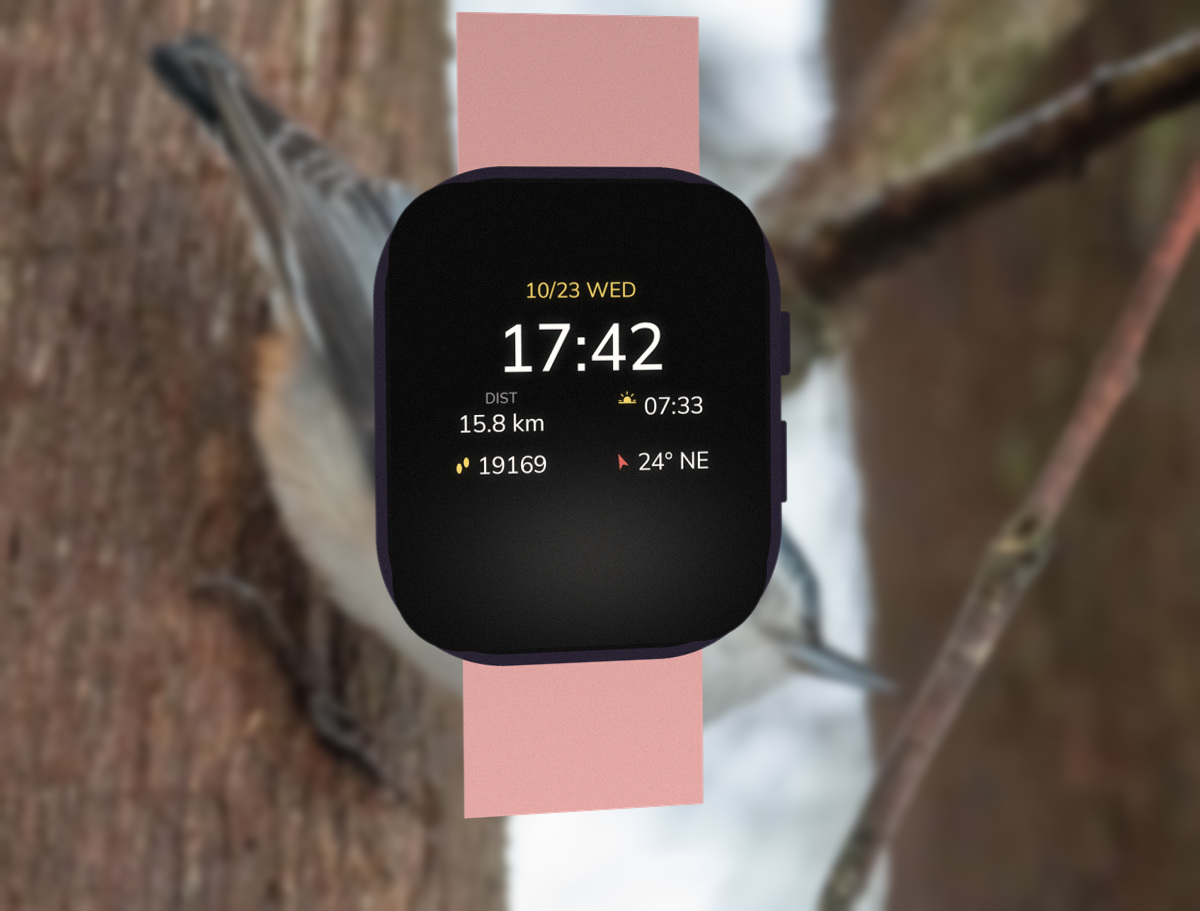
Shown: 17:42
